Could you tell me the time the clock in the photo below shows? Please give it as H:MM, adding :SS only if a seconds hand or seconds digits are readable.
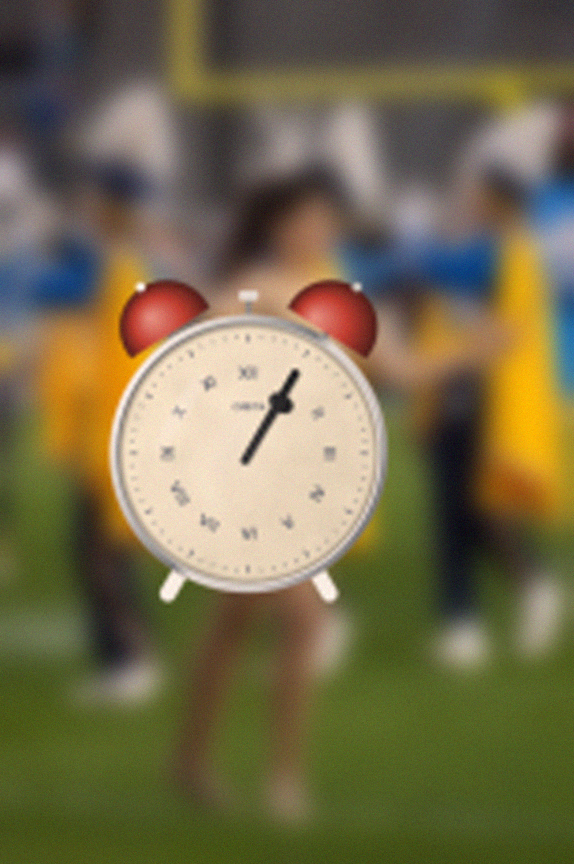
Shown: 1:05
